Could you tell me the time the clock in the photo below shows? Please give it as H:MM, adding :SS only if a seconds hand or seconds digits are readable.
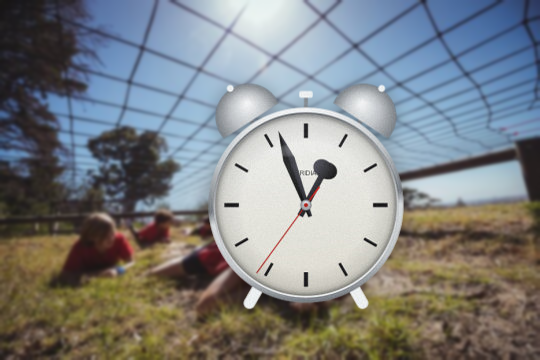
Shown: 12:56:36
